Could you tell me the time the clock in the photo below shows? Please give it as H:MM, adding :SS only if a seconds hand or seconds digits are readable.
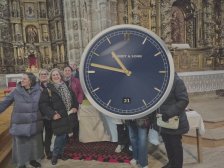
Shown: 10:47
